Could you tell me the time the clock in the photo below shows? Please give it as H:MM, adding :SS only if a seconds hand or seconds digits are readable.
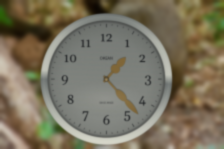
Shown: 1:23
